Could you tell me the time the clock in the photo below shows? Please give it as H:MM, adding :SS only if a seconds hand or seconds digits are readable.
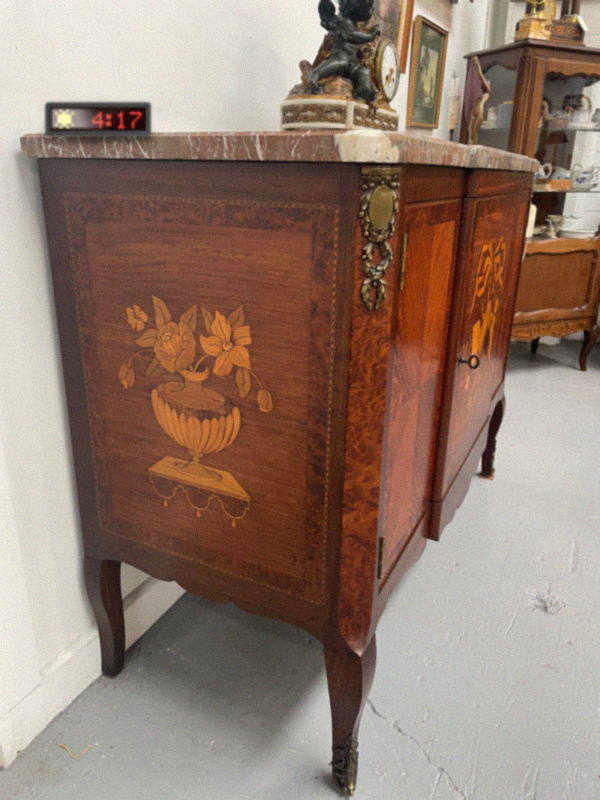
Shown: 4:17
